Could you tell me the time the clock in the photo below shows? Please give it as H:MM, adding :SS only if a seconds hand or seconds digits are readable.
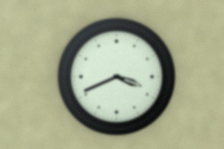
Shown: 3:41
